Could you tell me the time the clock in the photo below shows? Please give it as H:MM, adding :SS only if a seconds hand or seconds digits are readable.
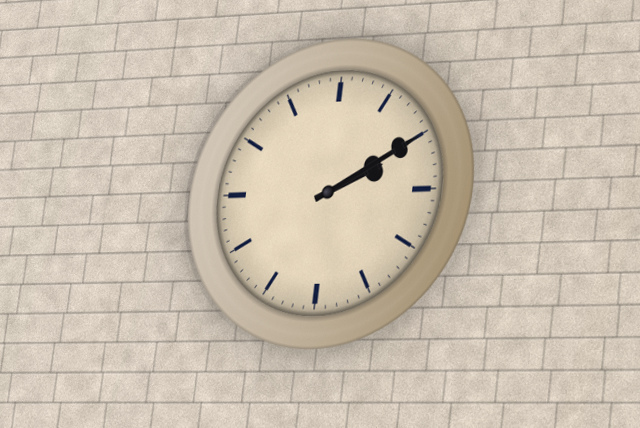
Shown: 2:10
